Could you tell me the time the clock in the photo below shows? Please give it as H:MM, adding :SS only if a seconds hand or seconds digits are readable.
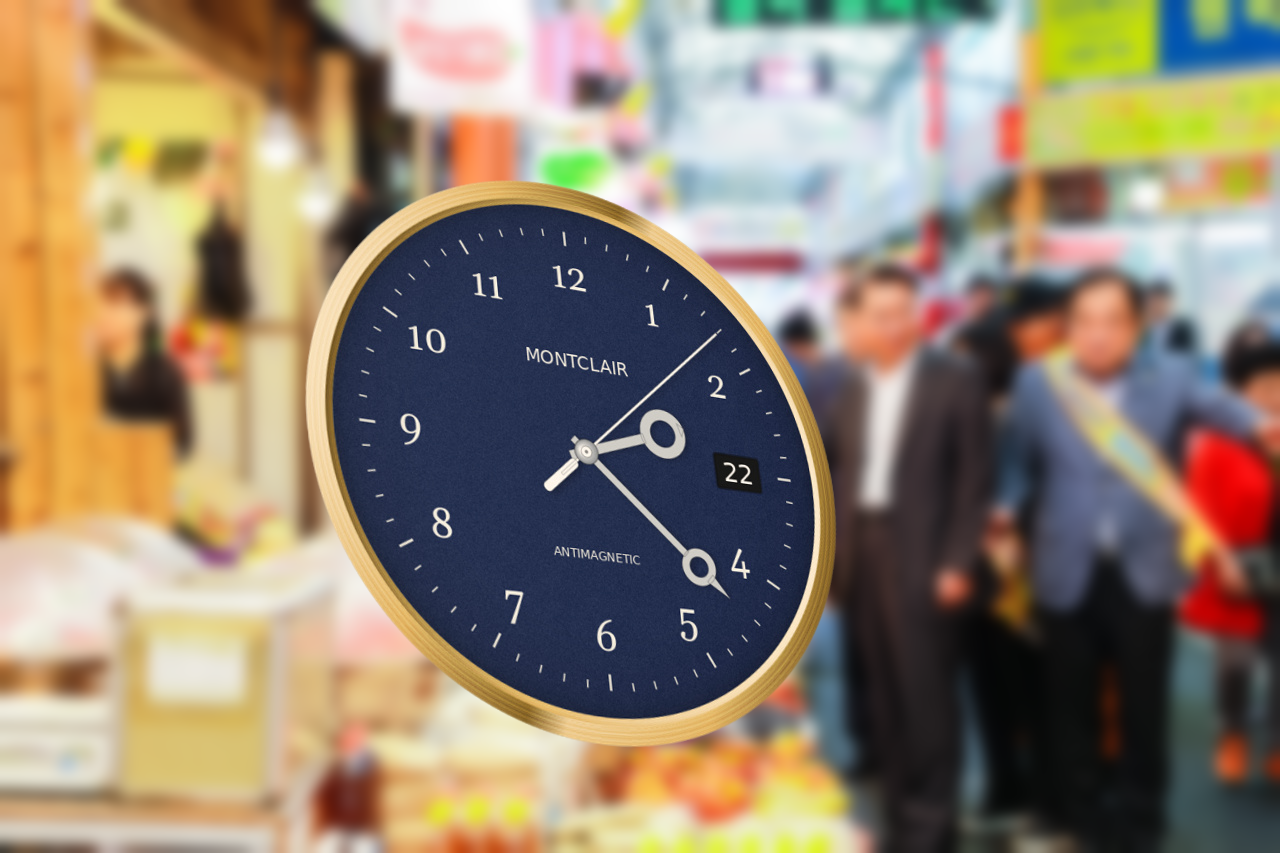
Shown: 2:22:08
